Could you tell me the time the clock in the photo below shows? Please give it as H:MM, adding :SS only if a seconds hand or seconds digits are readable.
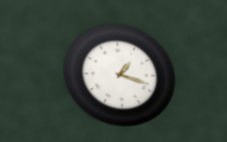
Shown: 1:18
